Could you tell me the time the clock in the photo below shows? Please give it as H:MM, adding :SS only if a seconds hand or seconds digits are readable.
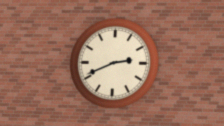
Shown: 2:41
